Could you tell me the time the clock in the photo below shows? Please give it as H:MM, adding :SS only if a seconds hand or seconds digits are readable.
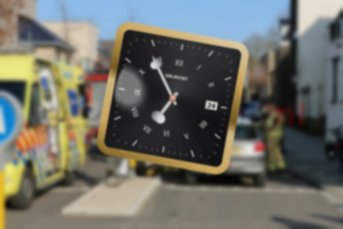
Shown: 6:54
